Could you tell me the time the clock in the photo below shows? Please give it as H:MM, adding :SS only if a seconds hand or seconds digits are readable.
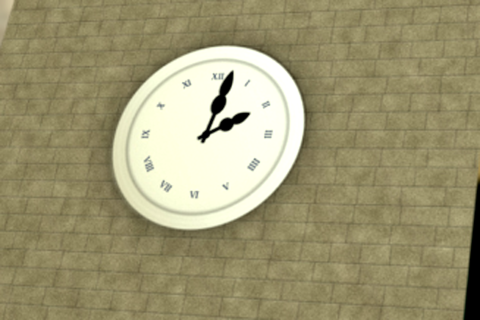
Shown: 2:02
